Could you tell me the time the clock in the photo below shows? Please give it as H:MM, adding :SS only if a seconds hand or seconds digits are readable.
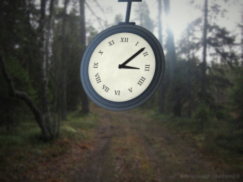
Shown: 3:08
